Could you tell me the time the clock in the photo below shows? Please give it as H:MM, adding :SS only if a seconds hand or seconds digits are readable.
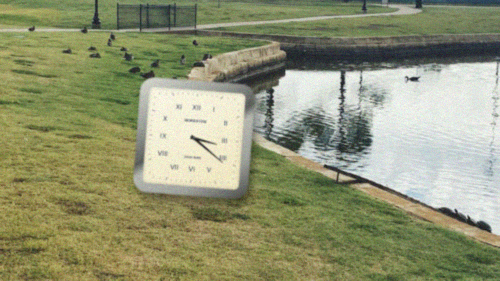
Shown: 3:21
